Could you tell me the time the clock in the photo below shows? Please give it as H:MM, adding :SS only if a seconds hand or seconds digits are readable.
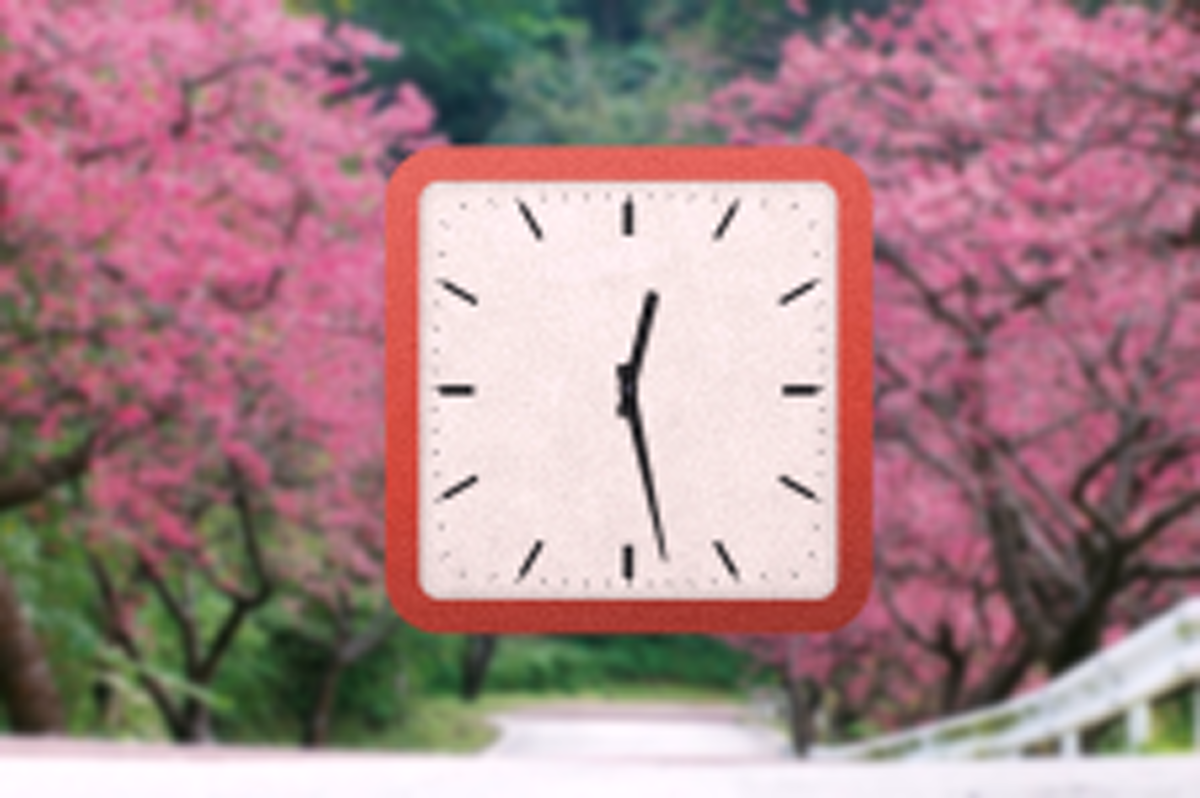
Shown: 12:28
